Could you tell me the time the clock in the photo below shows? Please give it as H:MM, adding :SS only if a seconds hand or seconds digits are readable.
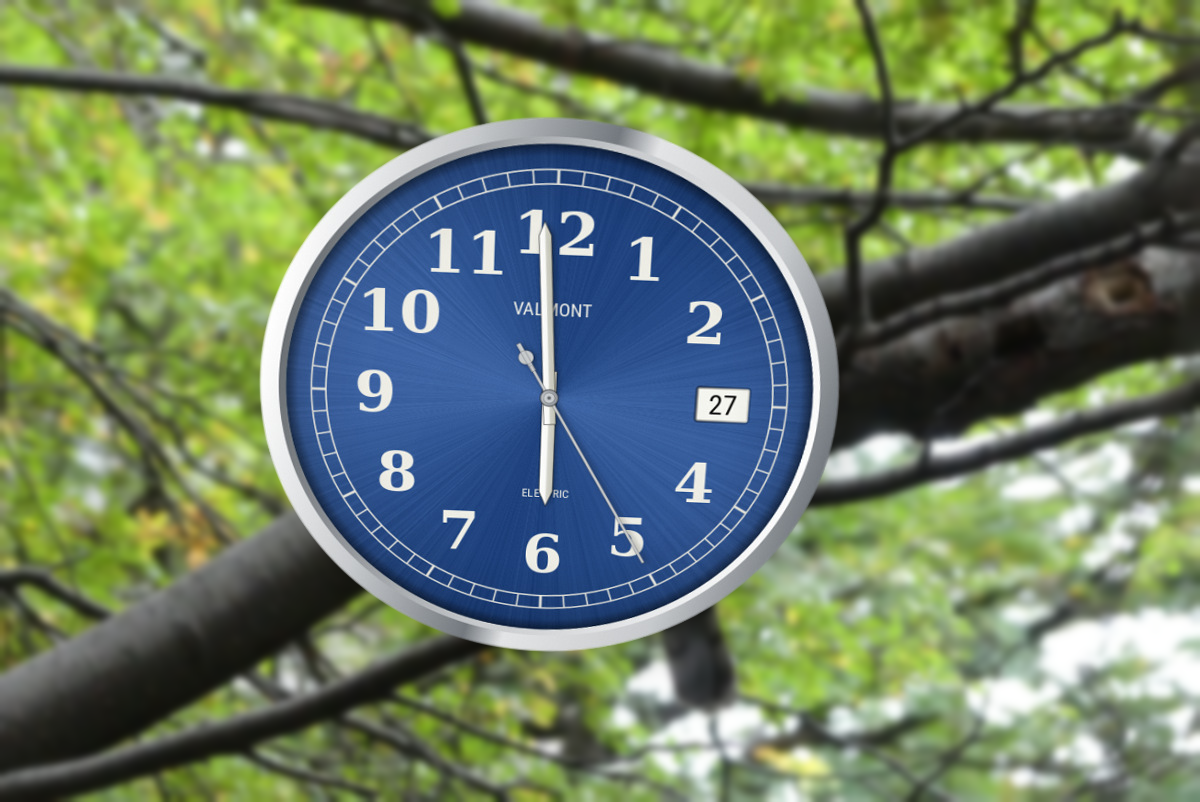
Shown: 5:59:25
